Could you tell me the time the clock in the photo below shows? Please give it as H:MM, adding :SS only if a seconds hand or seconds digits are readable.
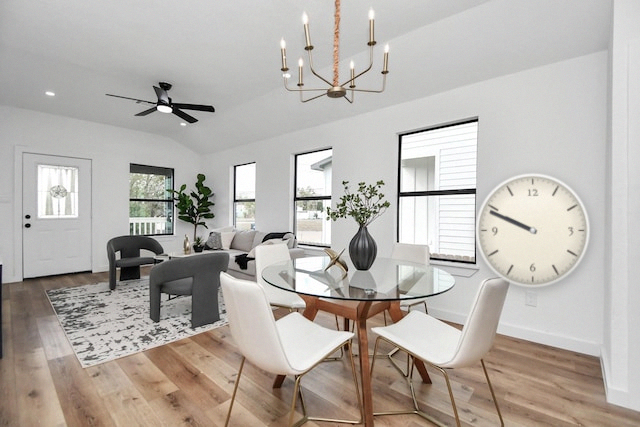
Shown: 9:49
